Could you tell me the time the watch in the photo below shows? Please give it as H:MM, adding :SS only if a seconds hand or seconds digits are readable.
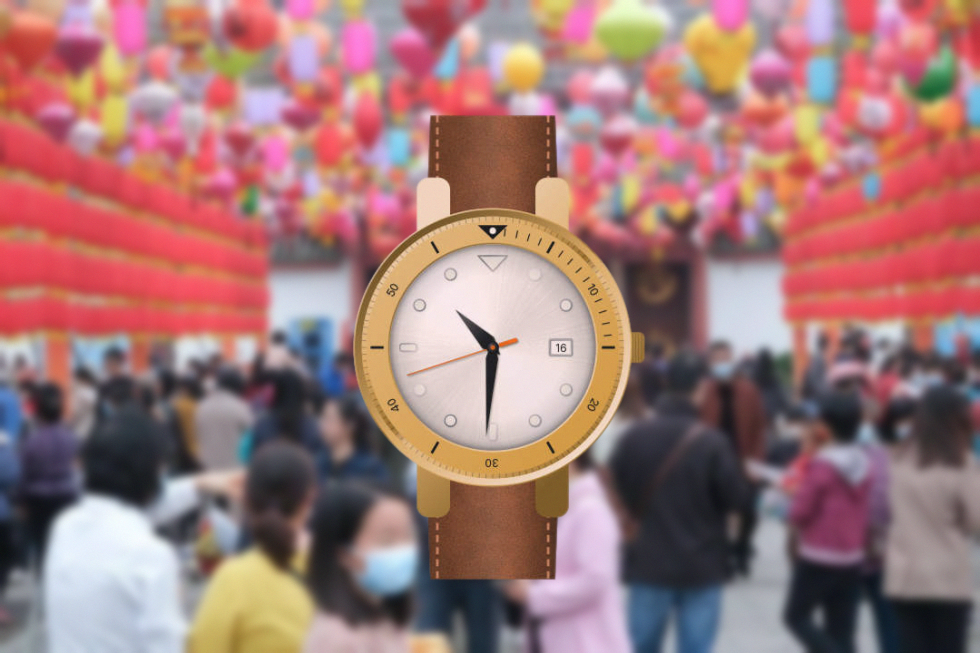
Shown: 10:30:42
